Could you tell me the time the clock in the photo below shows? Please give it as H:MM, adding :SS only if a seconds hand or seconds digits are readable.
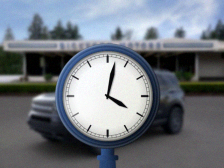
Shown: 4:02
